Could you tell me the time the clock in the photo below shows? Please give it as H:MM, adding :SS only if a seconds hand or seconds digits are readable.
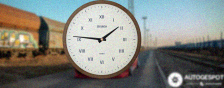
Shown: 1:46
